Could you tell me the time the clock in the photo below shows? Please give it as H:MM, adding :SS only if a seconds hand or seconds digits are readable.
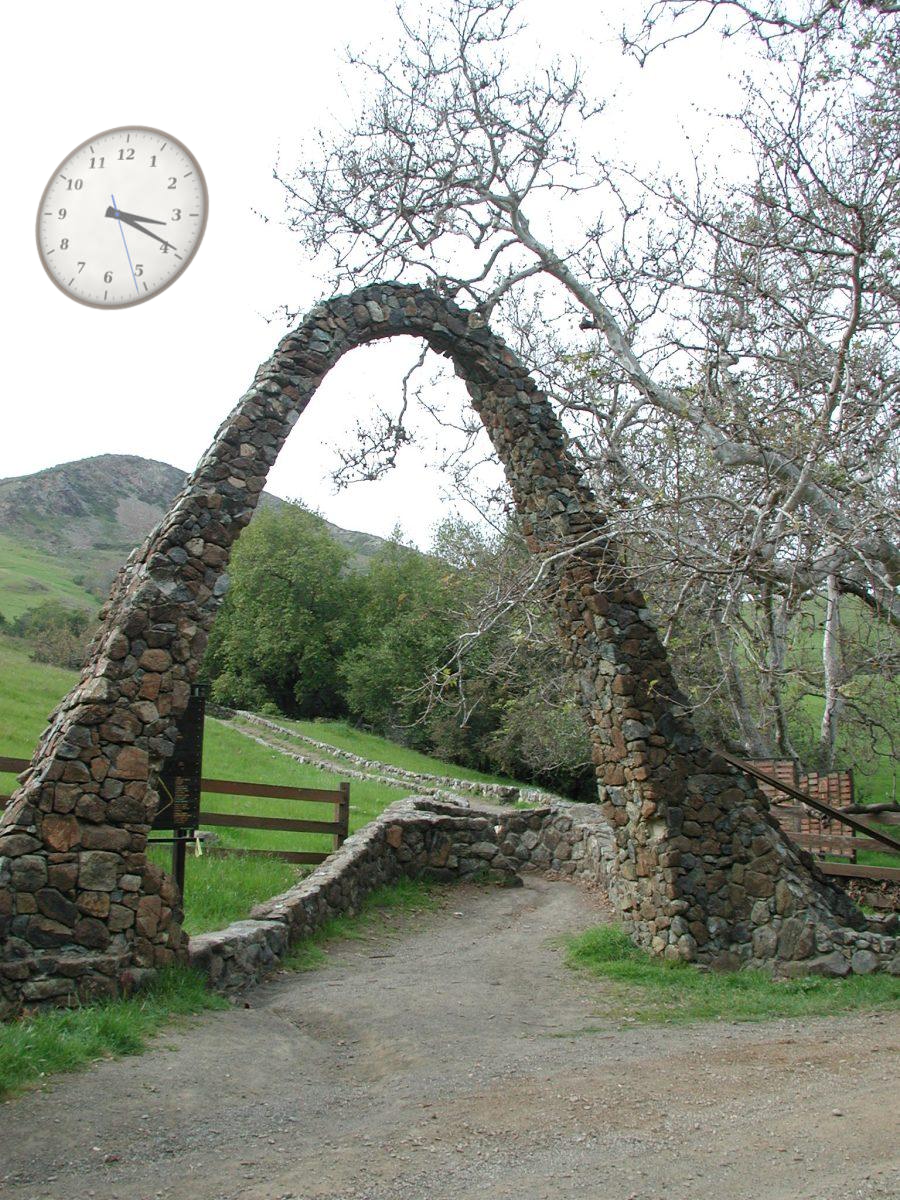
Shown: 3:19:26
